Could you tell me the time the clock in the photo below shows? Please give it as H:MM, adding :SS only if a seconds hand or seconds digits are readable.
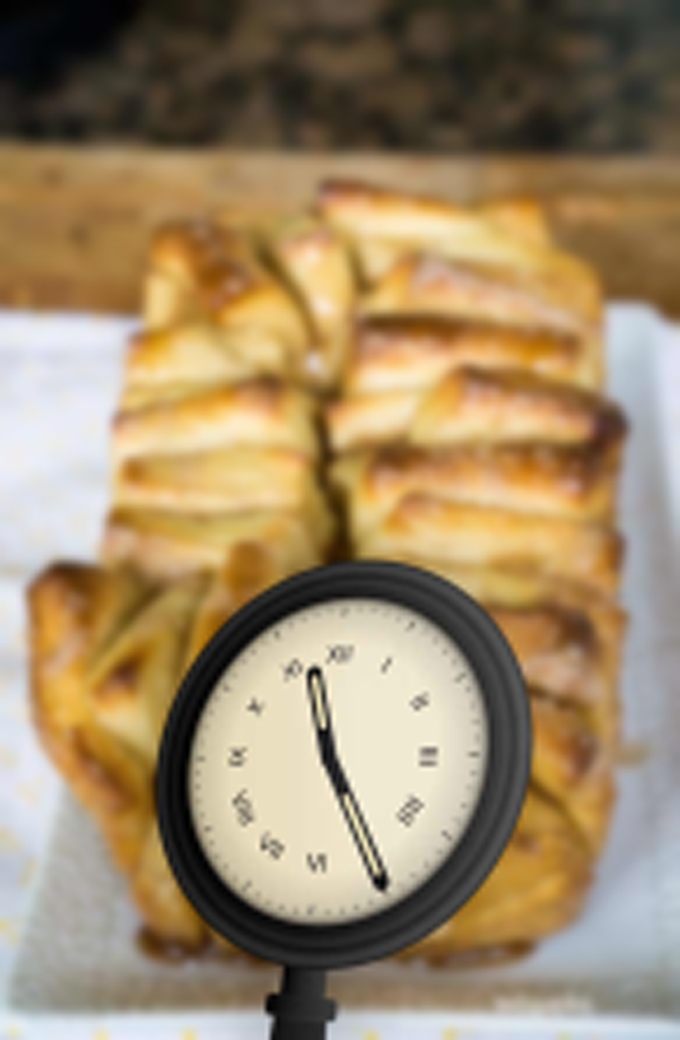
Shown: 11:25
